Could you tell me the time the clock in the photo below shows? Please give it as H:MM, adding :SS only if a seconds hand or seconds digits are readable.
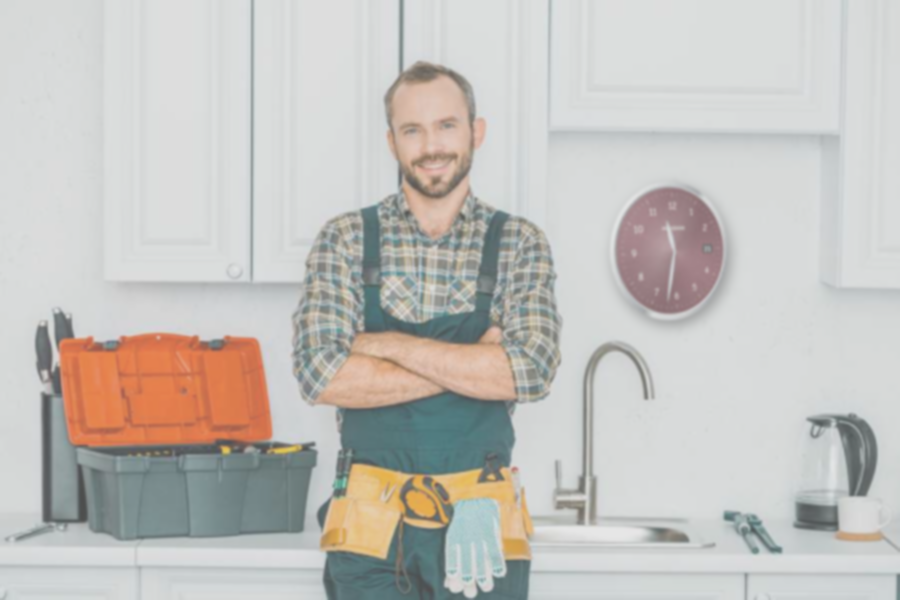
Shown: 11:32
